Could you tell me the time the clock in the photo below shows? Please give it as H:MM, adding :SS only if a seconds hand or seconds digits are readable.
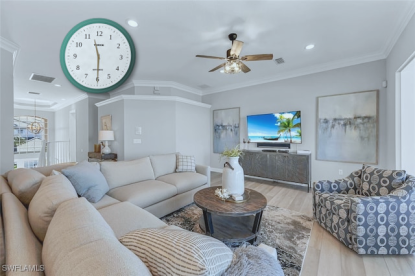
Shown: 11:30
